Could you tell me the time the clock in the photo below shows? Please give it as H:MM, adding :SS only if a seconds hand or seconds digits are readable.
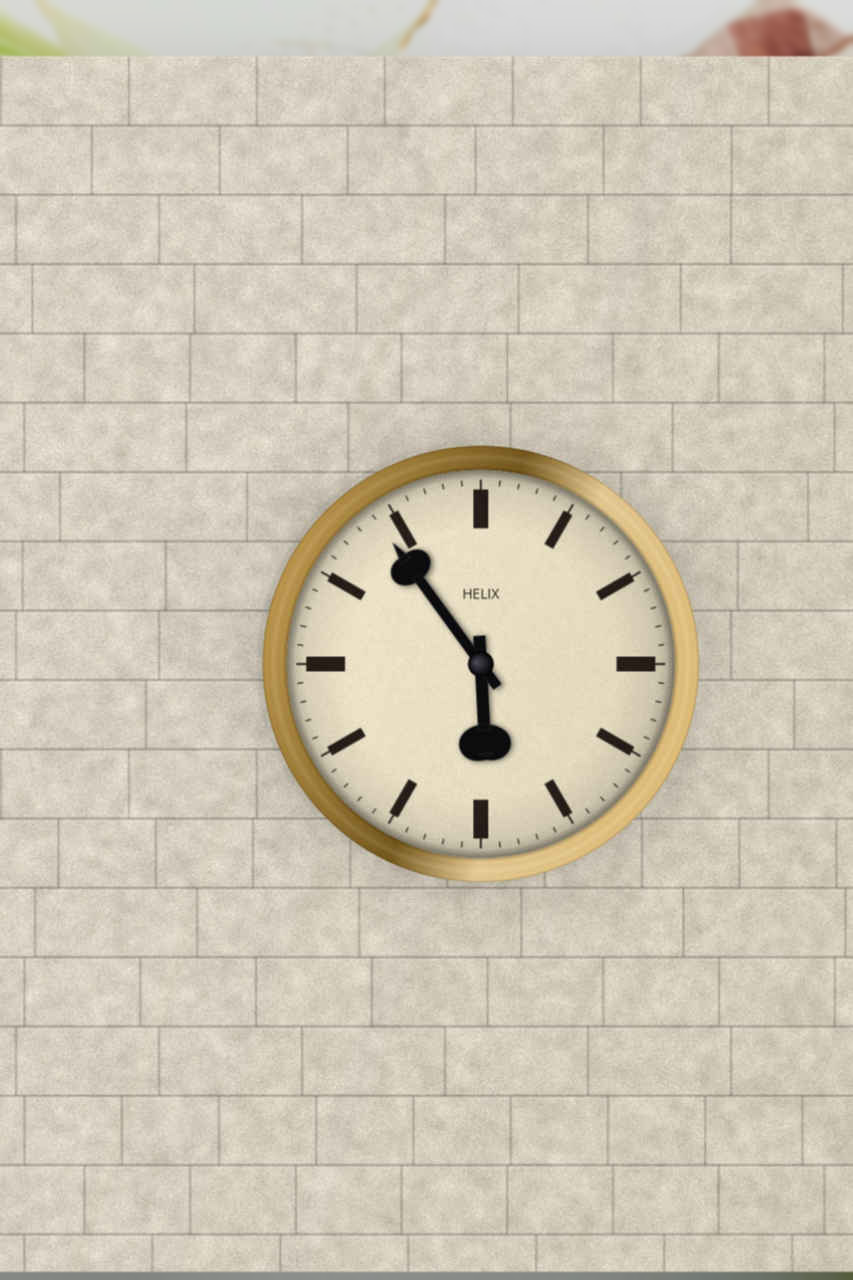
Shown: 5:54
